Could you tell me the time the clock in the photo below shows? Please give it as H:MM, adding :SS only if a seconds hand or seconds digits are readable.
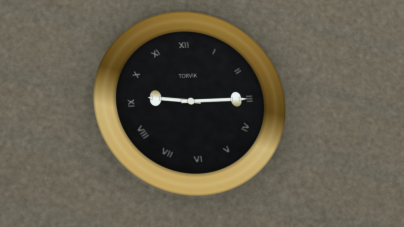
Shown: 9:15
